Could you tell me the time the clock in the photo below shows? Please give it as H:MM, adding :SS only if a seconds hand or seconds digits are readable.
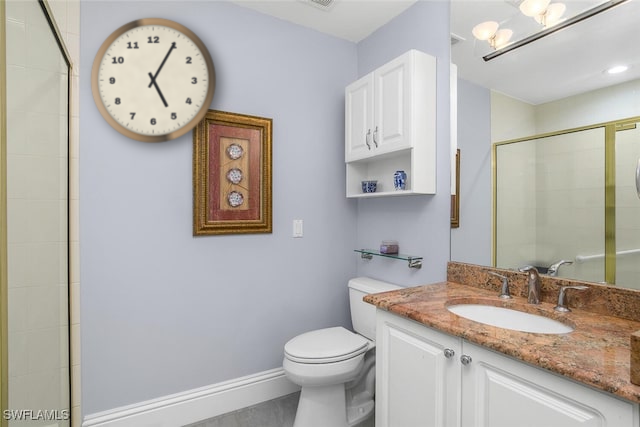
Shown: 5:05
